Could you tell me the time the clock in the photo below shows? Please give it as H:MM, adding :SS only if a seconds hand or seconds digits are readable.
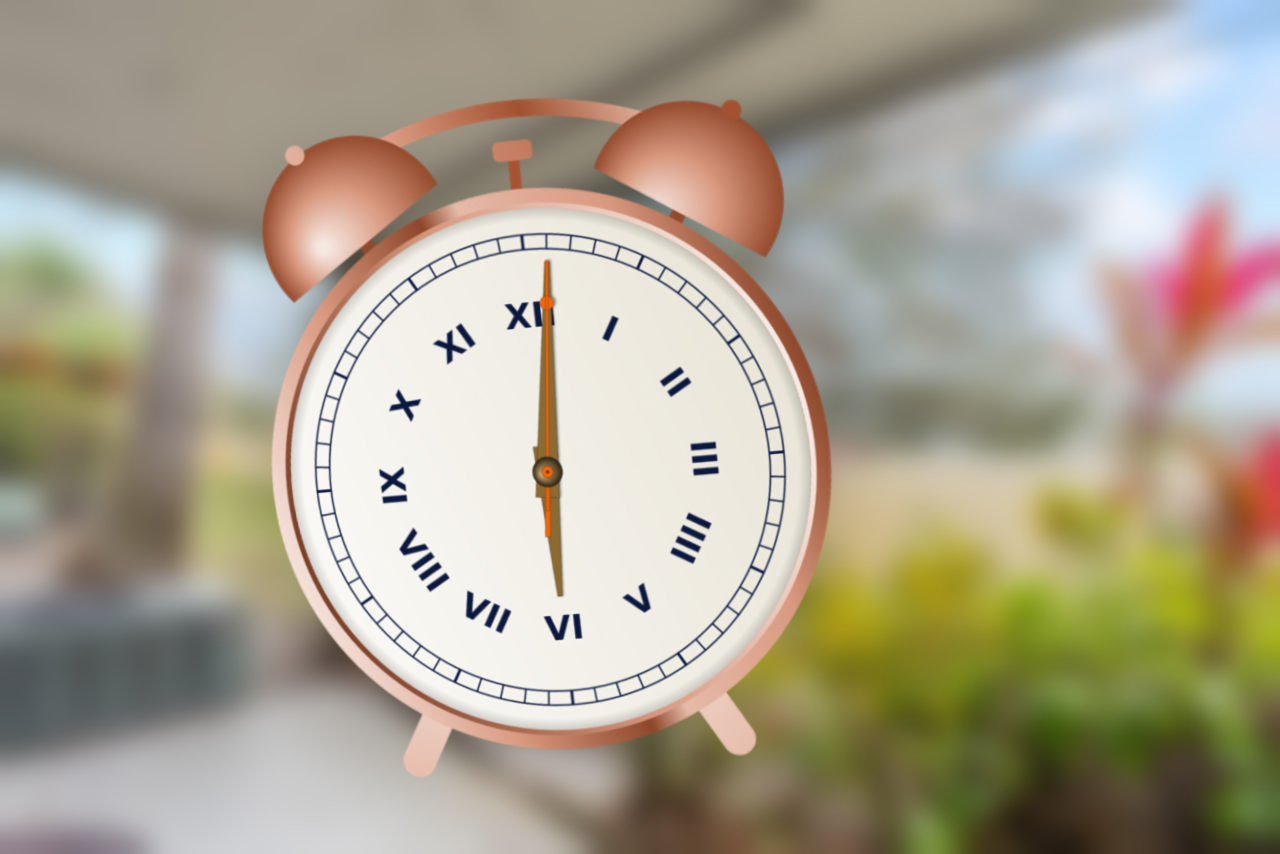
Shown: 6:01:01
